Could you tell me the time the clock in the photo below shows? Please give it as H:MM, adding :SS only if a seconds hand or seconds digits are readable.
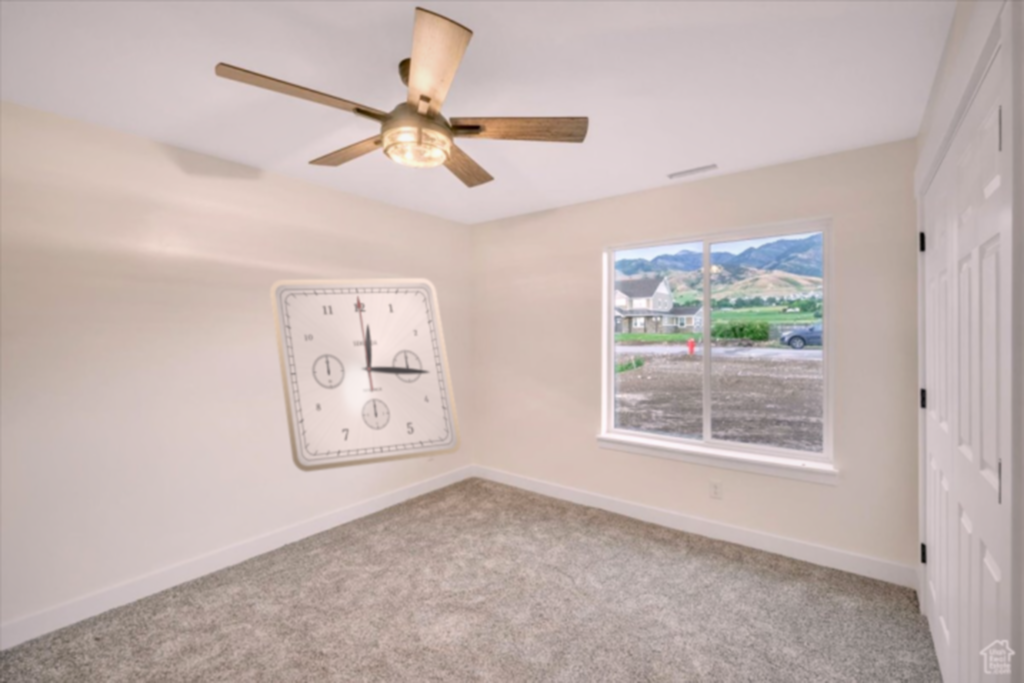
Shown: 12:16
